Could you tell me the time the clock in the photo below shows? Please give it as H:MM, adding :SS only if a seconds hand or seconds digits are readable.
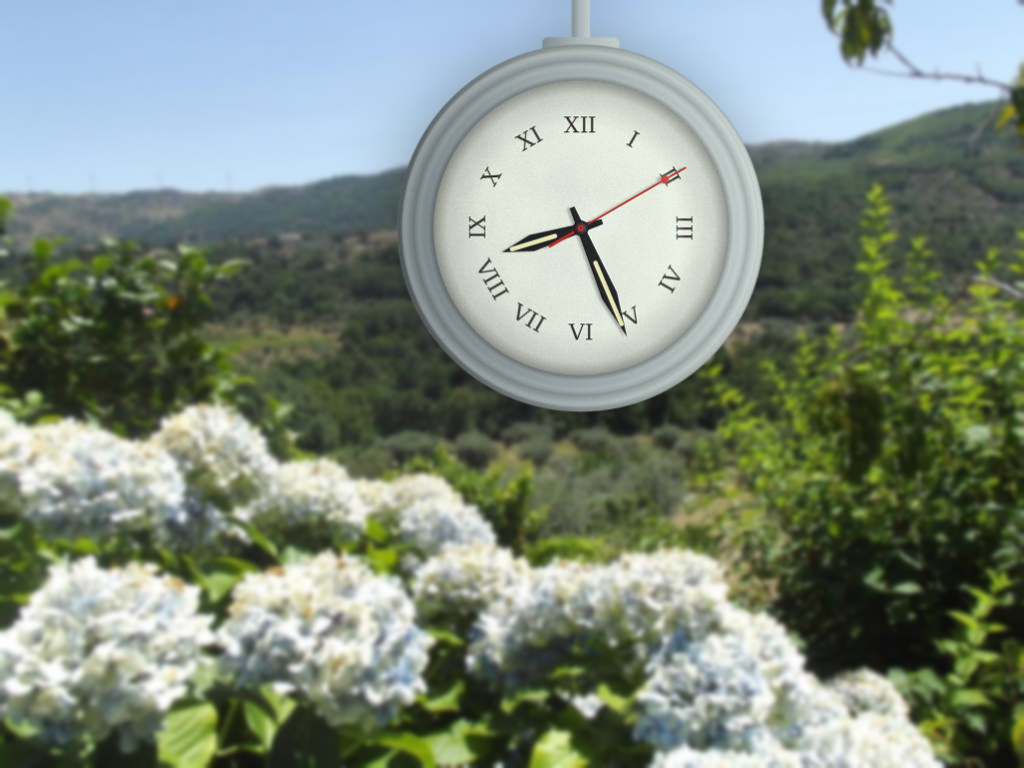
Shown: 8:26:10
